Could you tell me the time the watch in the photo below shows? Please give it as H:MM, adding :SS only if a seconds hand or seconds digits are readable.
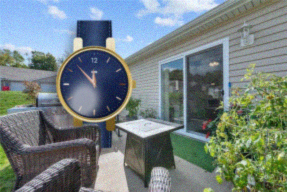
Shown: 11:53
